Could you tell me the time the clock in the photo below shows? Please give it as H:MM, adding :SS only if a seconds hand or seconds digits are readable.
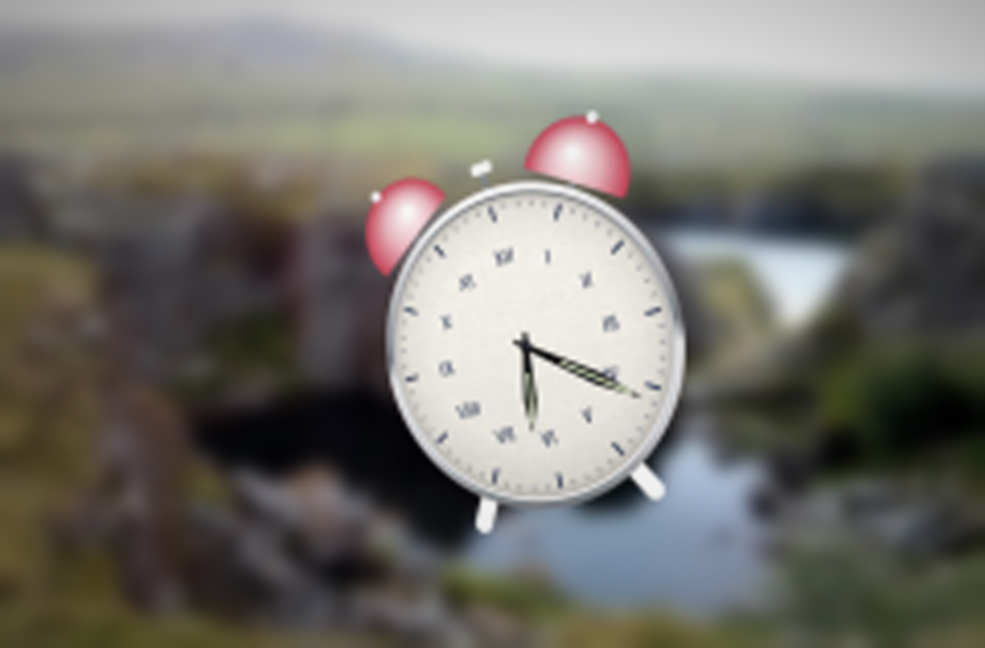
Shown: 6:21
